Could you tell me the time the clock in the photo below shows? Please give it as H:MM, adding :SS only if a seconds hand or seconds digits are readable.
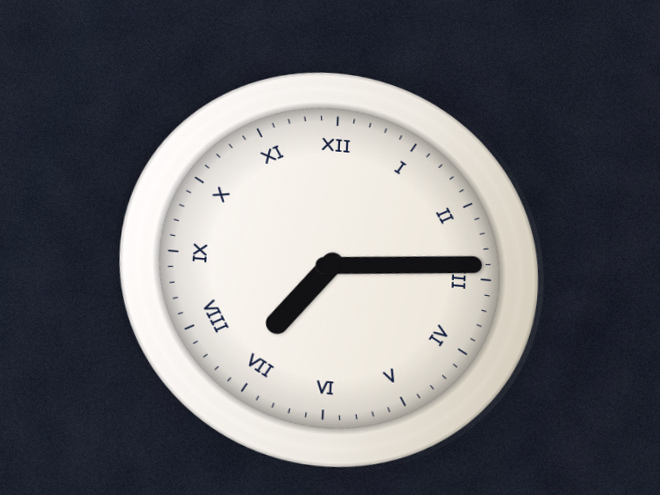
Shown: 7:14
